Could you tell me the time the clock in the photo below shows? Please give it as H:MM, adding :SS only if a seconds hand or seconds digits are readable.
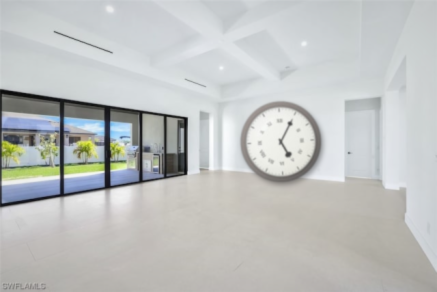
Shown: 5:05
